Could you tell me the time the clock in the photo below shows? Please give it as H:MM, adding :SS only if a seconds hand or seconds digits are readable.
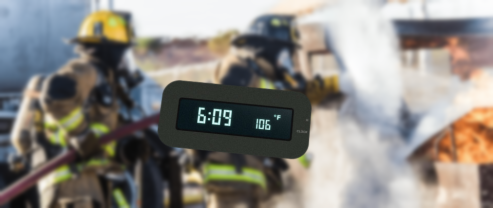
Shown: 6:09
